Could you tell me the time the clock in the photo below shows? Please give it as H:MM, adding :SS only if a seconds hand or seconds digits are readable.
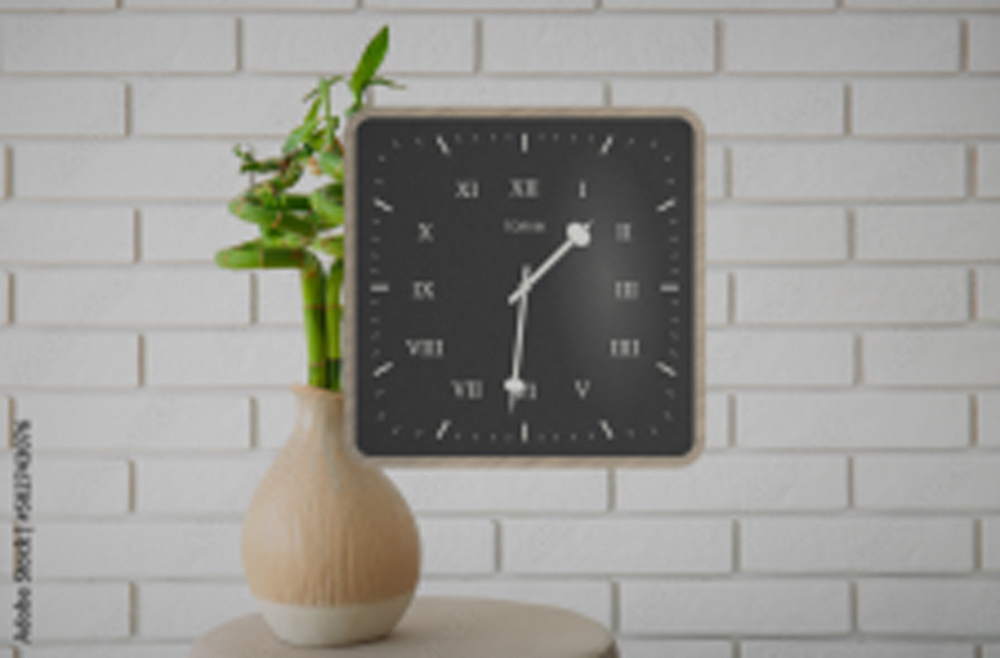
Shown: 1:31
